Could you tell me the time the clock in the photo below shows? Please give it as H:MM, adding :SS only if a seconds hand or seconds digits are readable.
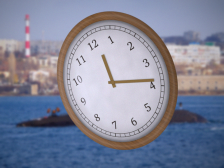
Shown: 12:19
